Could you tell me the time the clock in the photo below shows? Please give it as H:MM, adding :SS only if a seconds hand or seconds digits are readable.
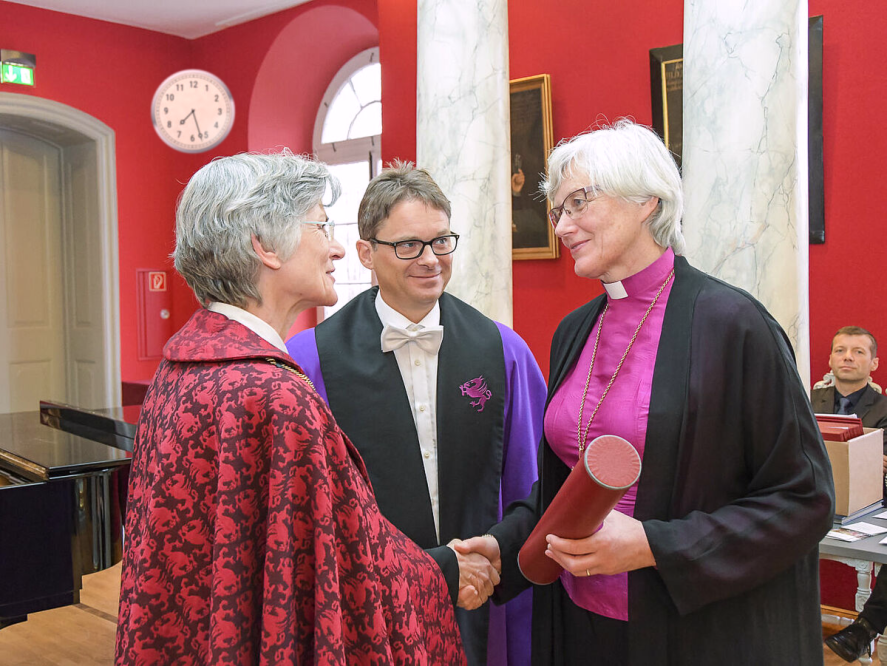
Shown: 7:27
